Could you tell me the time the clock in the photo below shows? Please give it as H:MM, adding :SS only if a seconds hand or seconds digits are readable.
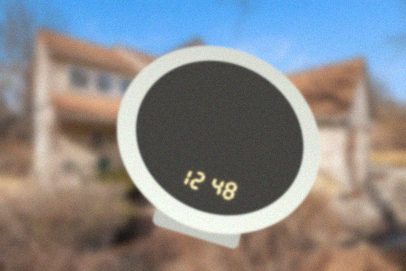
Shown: 12:48
